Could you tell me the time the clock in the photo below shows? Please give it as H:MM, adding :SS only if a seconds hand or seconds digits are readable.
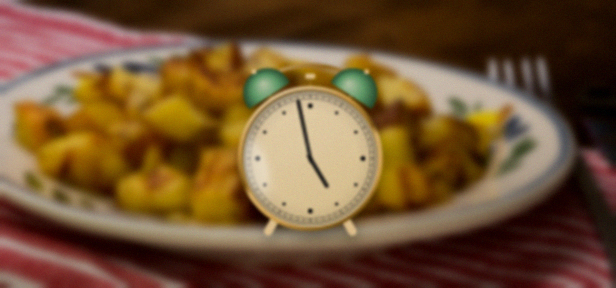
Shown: 4:58
